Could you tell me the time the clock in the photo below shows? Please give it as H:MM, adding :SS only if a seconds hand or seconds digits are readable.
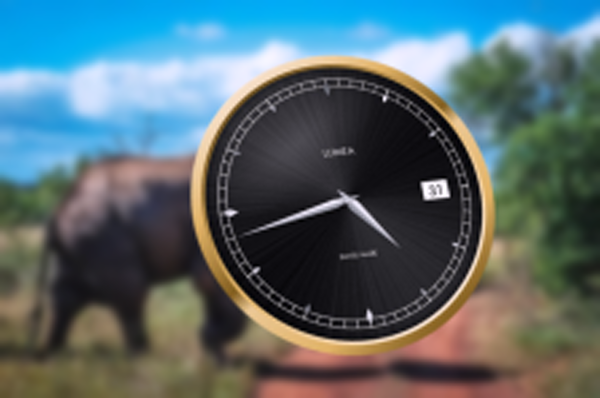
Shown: 4:43
